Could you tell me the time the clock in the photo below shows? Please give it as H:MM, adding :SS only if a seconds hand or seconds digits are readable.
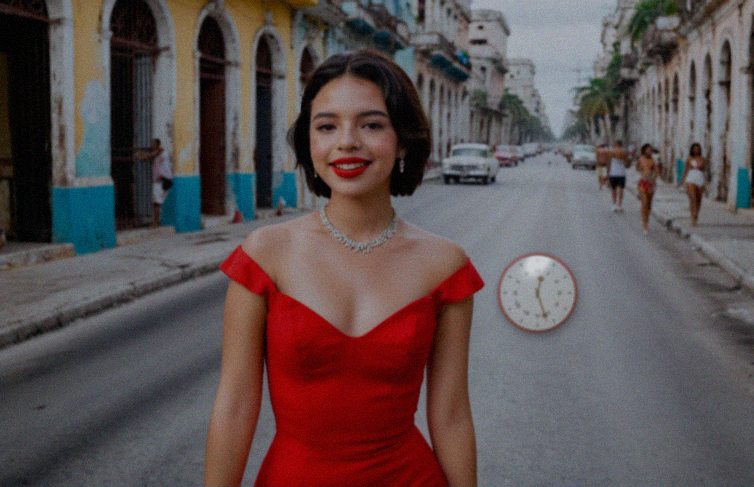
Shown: 12:27
